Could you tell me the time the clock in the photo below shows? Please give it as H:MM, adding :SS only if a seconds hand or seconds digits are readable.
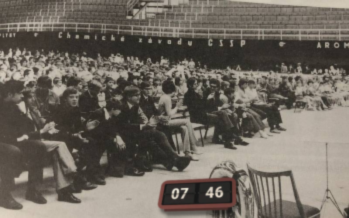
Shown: 7:46
